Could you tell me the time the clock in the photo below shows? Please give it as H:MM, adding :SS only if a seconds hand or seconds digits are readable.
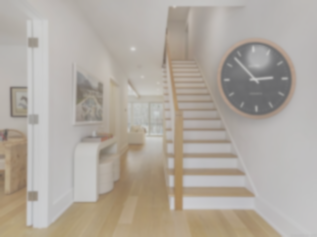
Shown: 2:53
